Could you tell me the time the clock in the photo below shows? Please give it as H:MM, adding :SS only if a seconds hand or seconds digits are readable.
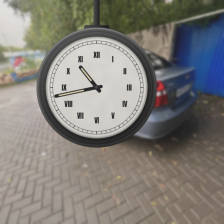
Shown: 10:43
